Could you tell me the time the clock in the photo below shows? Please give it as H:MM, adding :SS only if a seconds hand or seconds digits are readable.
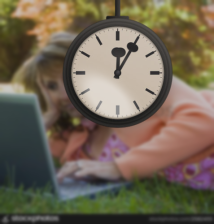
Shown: 12:05
